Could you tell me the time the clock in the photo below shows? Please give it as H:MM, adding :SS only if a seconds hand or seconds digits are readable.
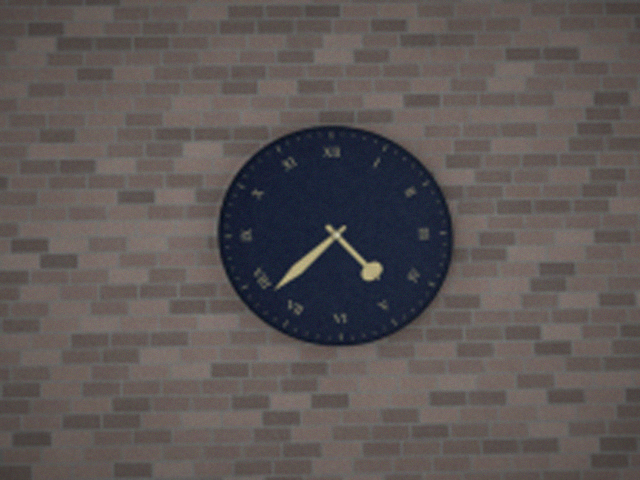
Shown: 4:38
